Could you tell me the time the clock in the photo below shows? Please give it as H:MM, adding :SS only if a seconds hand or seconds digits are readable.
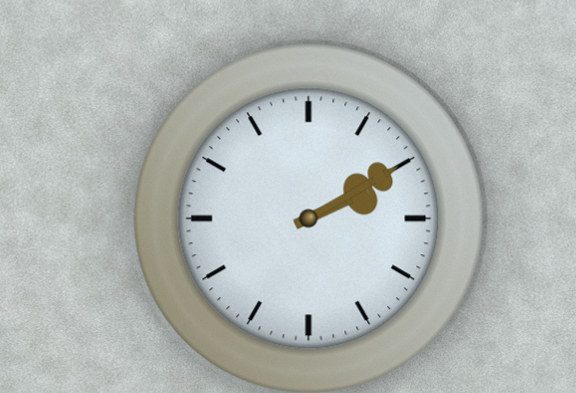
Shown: 2:10
